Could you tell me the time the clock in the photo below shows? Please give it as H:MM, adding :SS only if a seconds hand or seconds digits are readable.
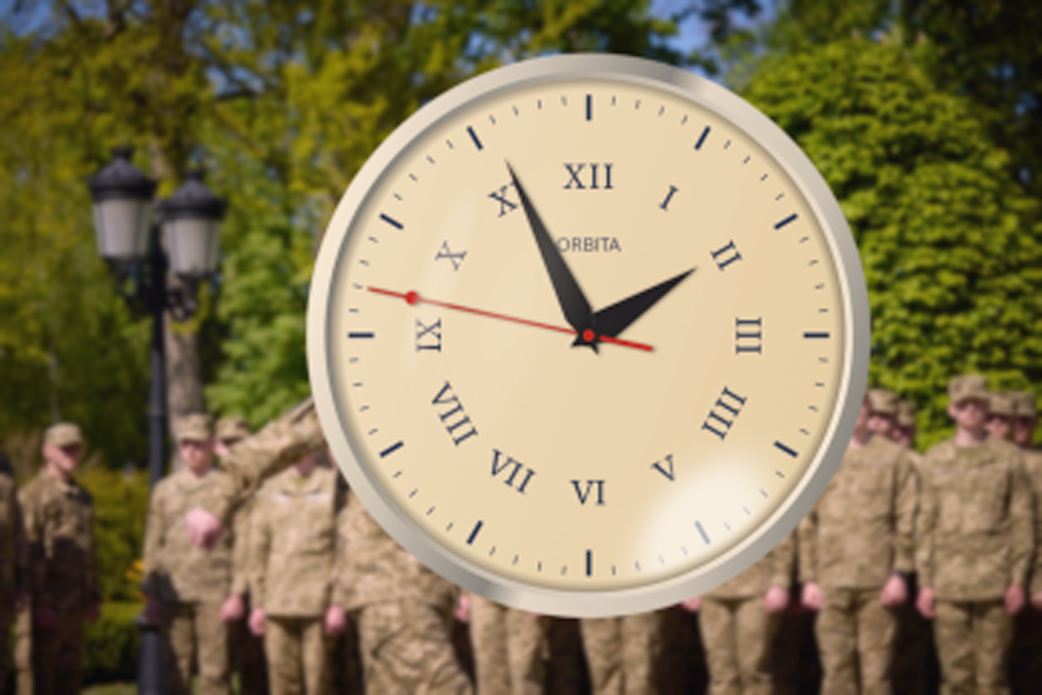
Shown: 1:55:47
